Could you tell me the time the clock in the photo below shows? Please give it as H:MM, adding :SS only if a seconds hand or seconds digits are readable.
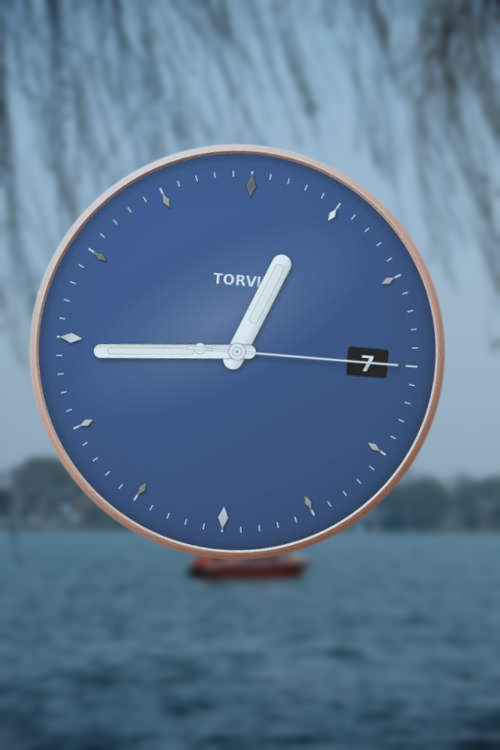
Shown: 12:44:15
